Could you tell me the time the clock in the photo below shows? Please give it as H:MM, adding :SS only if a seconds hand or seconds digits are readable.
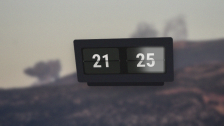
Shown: 21:25
